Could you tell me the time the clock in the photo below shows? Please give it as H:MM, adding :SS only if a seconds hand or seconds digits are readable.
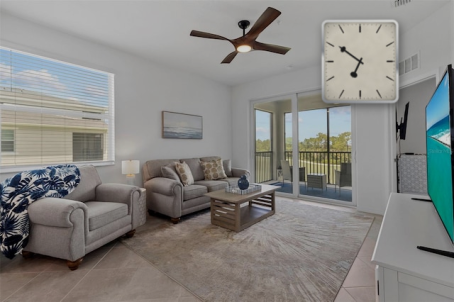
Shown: 6:51
